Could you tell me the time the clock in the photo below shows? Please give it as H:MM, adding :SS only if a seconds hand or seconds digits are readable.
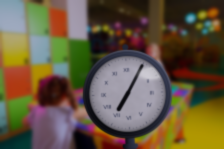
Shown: 7:05
